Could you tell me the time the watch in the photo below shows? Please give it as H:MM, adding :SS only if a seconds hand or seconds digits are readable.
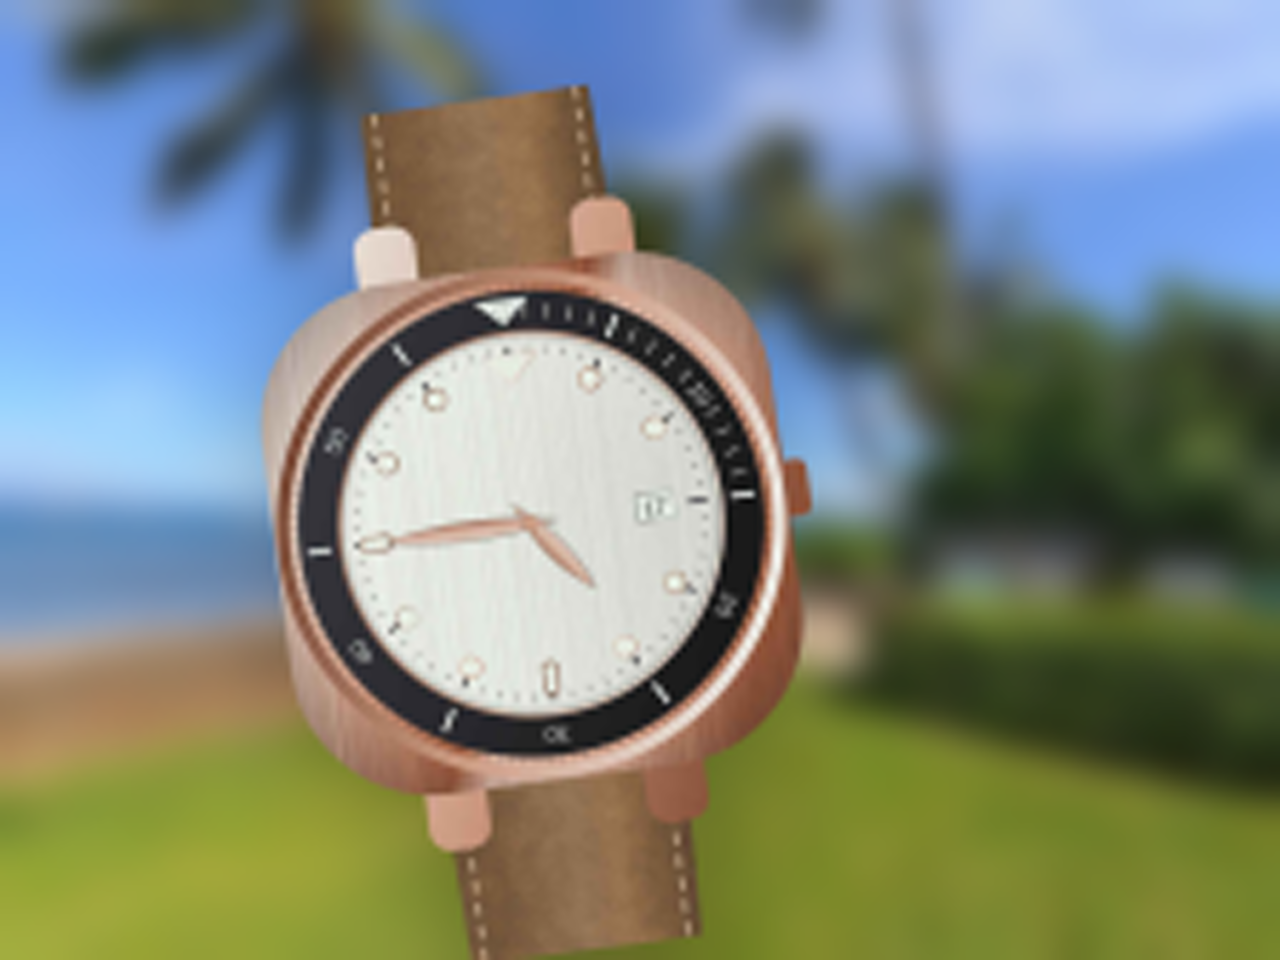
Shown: 4:45
